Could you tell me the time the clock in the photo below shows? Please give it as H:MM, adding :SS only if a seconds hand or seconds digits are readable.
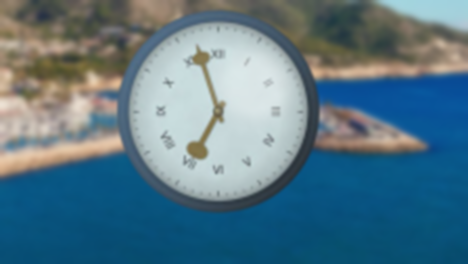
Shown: 6:57
